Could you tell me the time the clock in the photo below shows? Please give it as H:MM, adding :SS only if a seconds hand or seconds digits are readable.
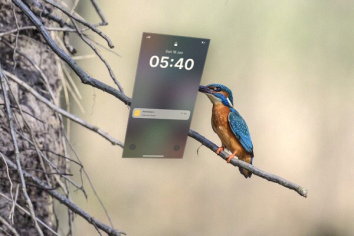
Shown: 5:40
